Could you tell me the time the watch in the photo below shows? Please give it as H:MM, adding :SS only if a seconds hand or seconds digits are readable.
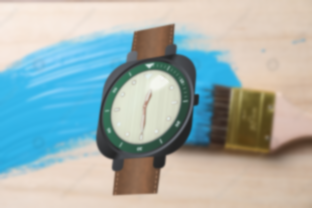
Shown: 12:30
